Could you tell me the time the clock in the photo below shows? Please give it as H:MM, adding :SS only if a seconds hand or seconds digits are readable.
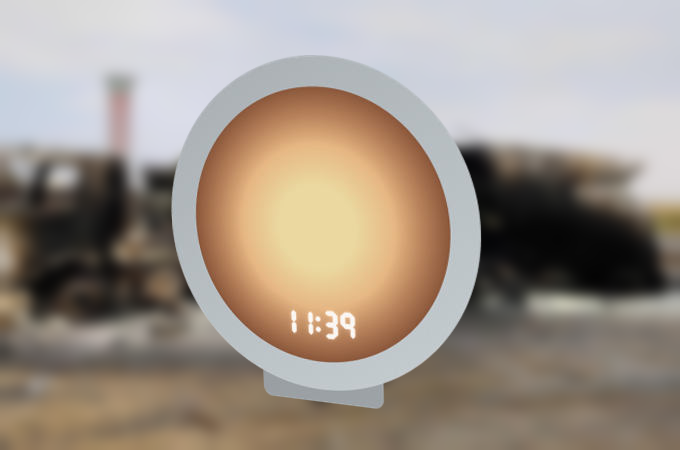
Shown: 11:39
